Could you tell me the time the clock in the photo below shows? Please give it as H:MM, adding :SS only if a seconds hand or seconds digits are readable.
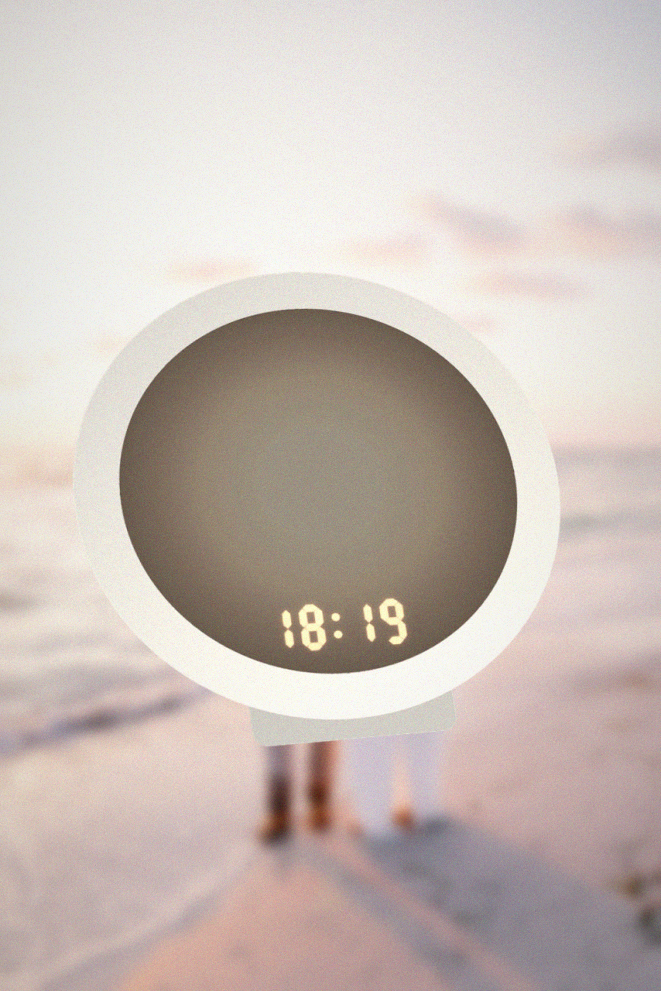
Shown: 18:19
